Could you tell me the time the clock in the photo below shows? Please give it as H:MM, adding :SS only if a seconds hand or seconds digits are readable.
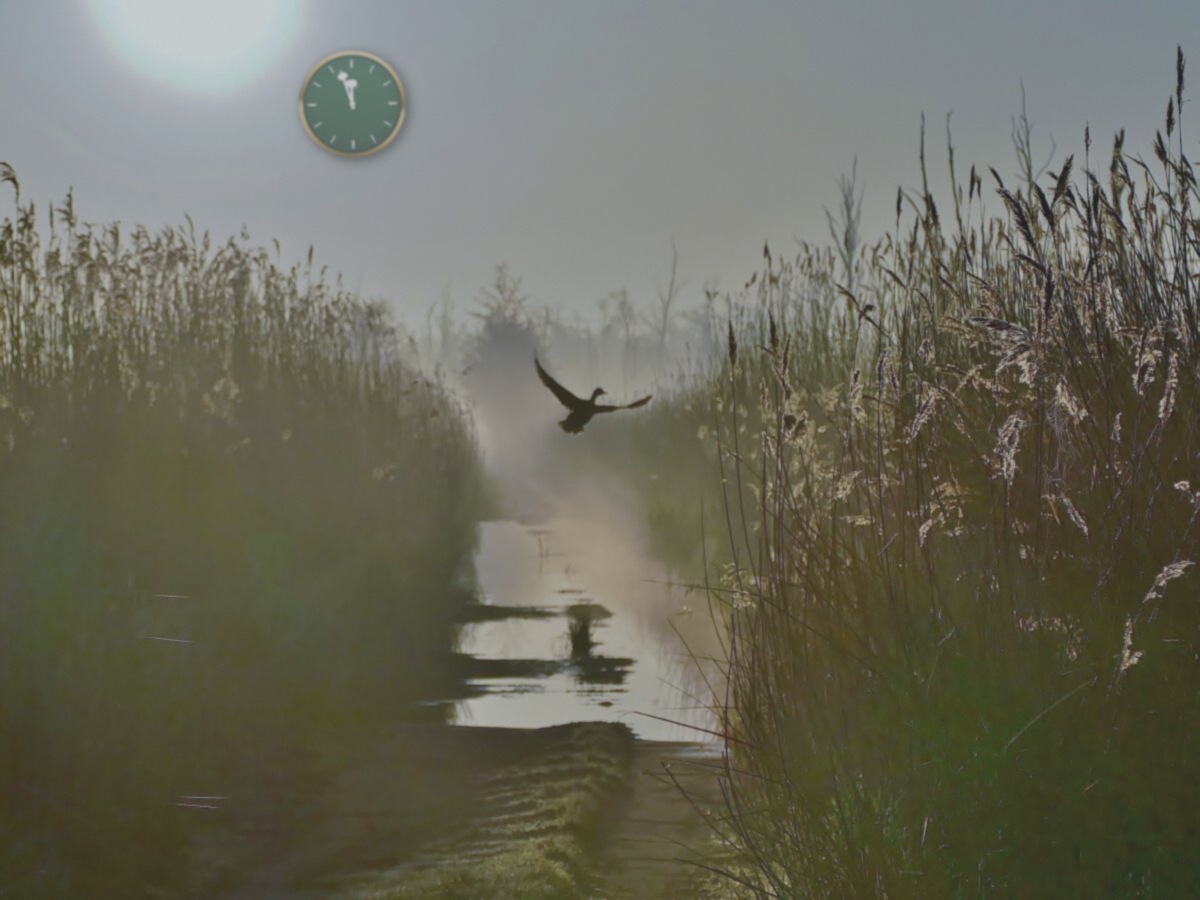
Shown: 11:57
